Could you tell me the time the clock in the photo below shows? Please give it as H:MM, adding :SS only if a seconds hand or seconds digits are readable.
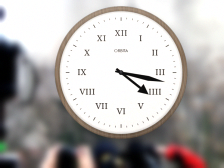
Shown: 4:17
